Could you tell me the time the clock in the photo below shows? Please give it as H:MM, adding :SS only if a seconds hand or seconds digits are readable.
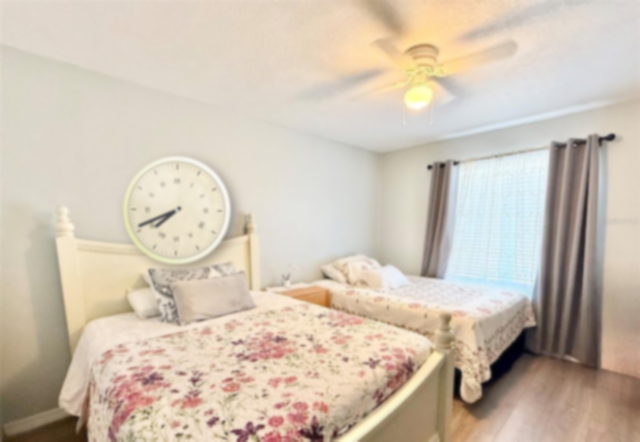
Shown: 7:41
